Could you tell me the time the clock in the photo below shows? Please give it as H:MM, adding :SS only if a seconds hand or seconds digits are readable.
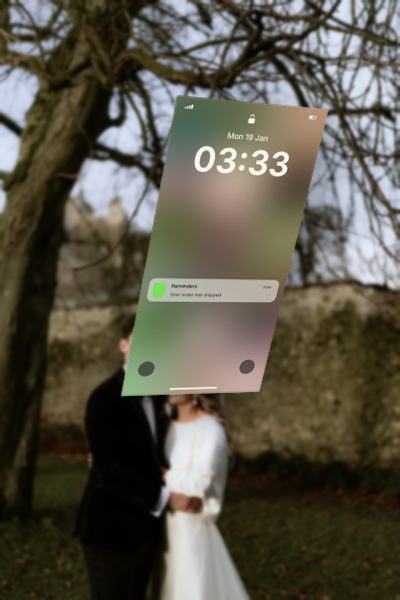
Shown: 3:33
